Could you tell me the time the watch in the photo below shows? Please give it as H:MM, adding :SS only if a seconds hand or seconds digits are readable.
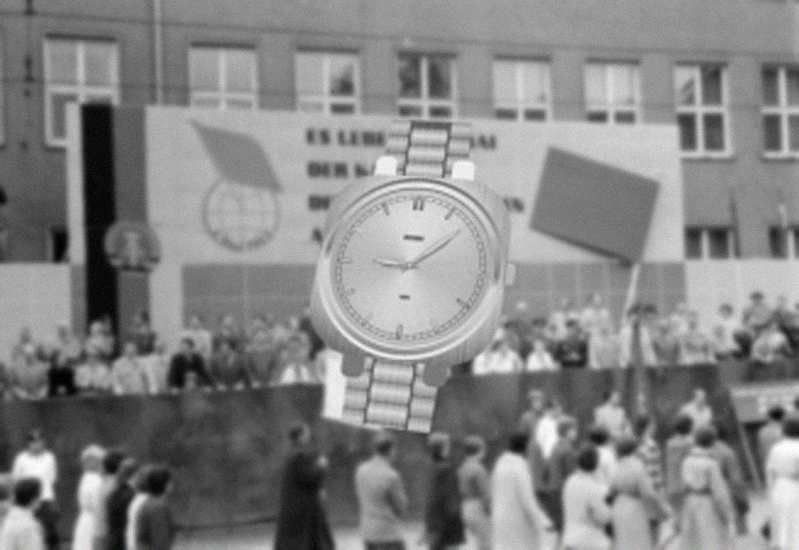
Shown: 9:08
